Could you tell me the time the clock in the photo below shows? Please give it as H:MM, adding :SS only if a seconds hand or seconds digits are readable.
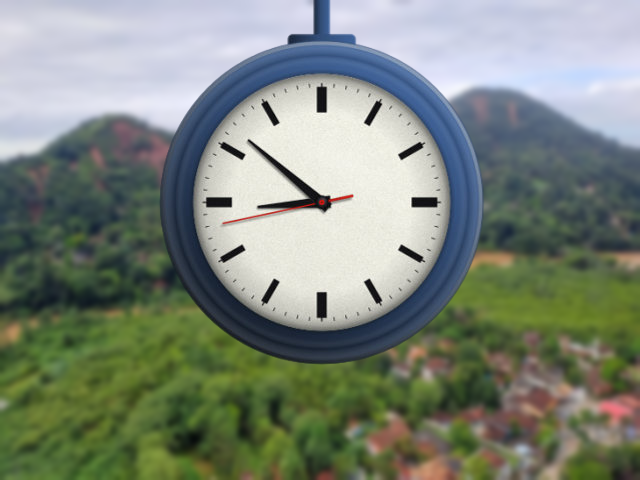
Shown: 8:51:43
